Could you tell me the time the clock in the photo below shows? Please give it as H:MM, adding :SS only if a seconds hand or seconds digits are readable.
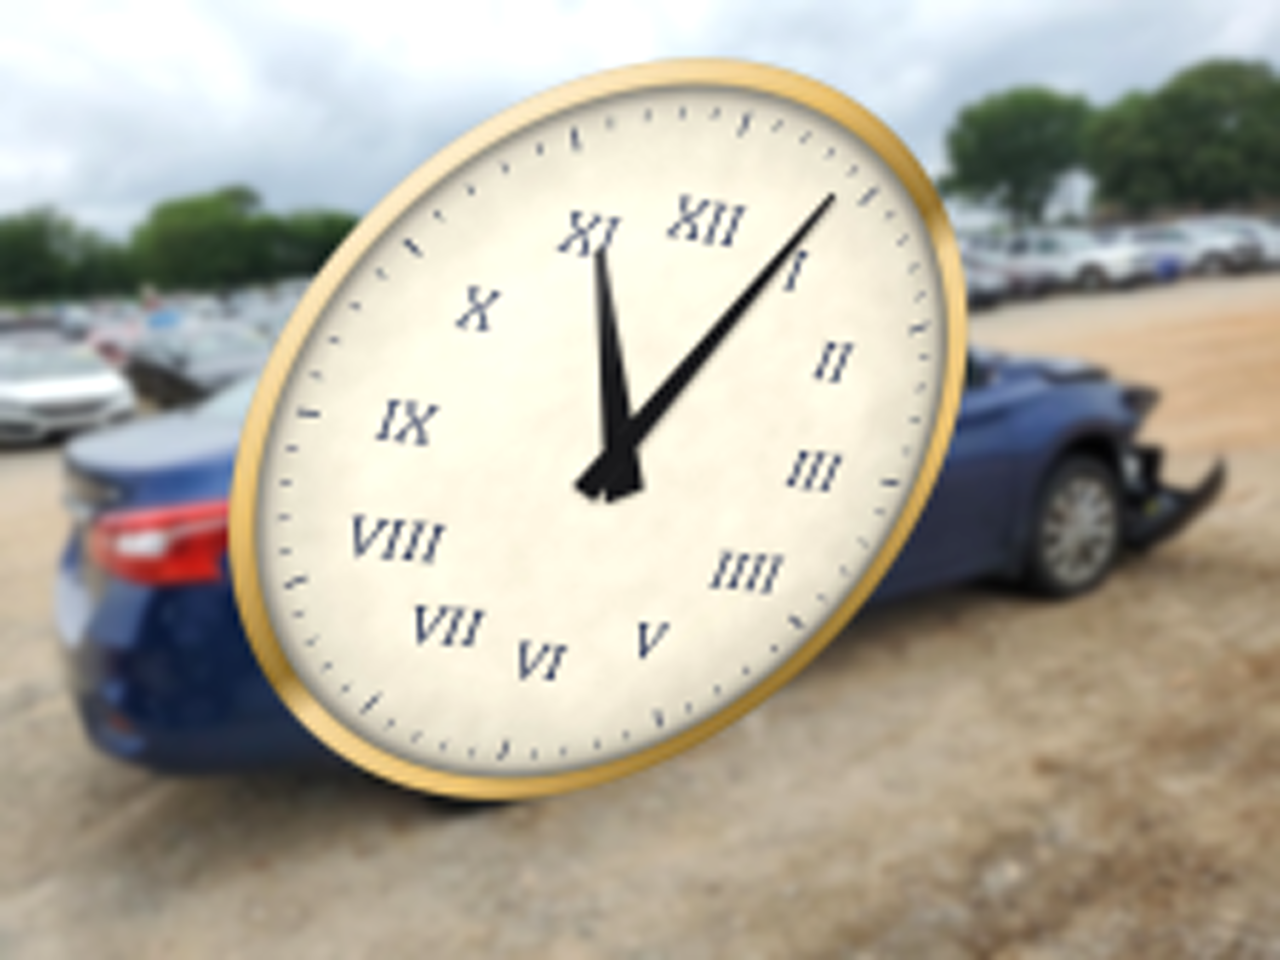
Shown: 11:04
